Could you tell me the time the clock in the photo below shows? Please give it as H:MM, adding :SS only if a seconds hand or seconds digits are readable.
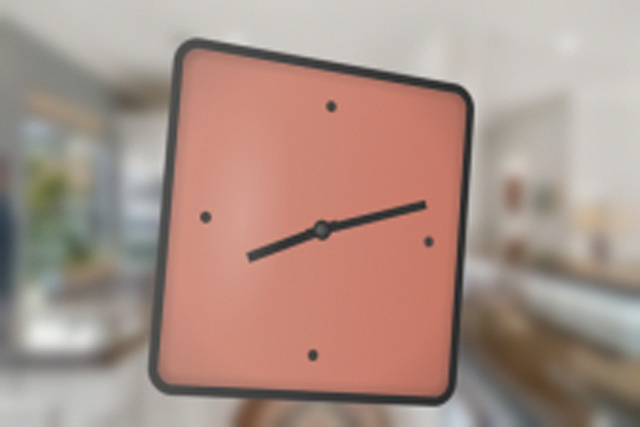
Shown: 8:12
